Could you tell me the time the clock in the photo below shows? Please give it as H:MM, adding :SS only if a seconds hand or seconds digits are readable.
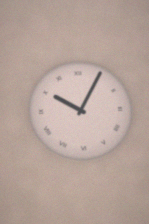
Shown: 10:05
